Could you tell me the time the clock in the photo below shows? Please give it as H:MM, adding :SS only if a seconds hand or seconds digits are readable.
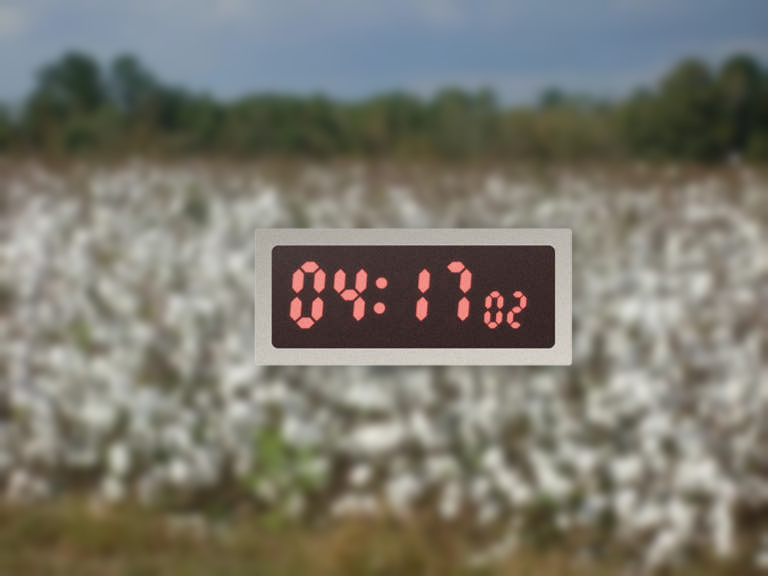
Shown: 4:17:02
